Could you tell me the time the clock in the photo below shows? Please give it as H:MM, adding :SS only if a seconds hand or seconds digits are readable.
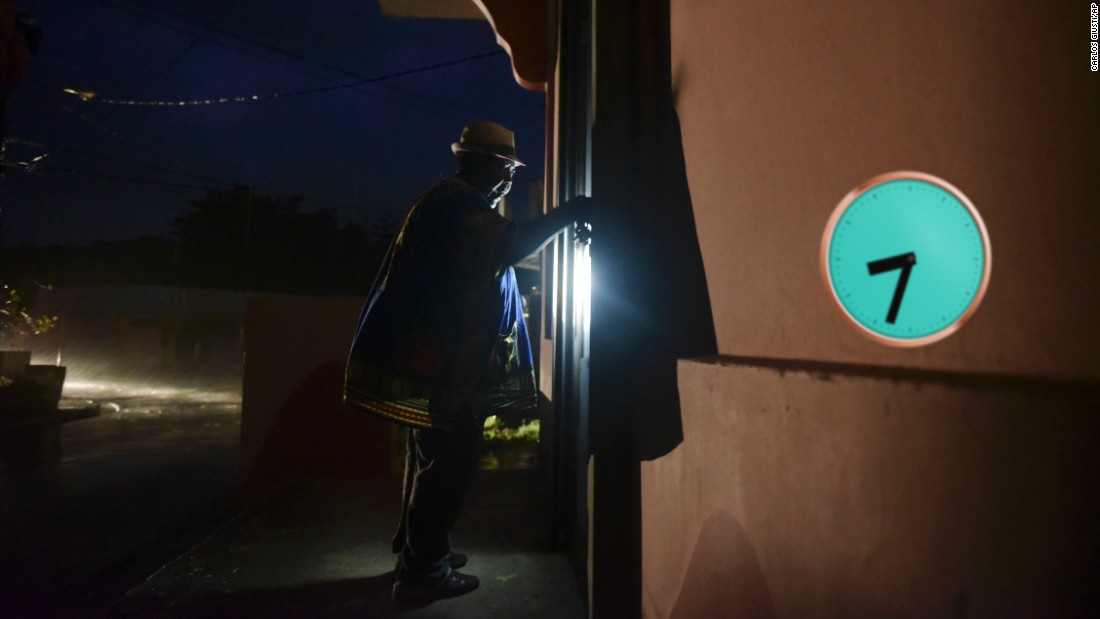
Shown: 8:33
